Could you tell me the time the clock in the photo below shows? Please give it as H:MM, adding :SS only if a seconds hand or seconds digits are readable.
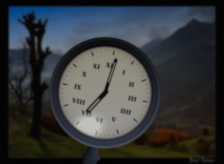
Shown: 7:01
